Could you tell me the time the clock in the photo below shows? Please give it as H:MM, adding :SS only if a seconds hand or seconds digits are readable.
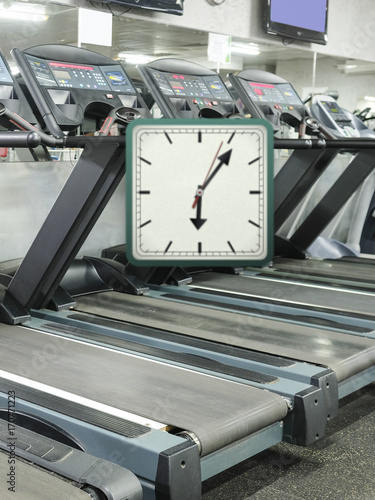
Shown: 6:06:04
